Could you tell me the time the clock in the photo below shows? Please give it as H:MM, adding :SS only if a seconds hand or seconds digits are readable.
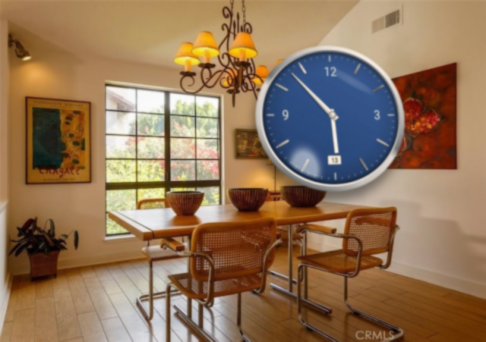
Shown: 5:53
